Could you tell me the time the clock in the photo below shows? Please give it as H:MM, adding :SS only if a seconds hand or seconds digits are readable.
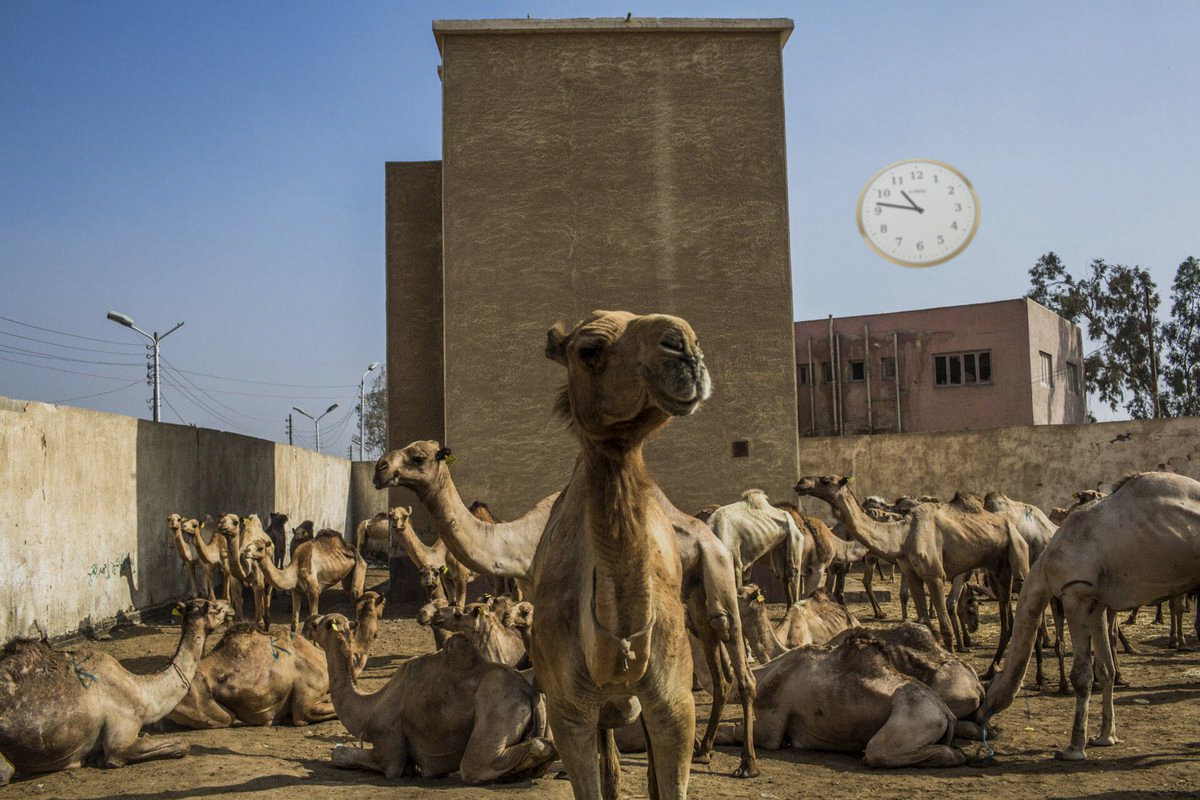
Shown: 10:47
